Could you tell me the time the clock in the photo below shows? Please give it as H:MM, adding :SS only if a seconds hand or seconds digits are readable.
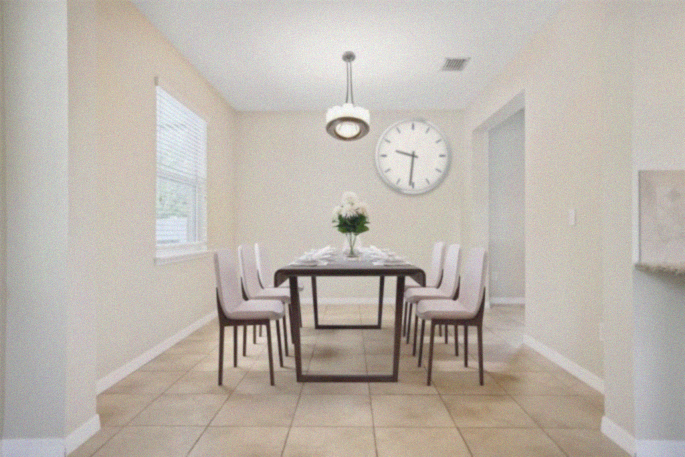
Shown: 9:31
